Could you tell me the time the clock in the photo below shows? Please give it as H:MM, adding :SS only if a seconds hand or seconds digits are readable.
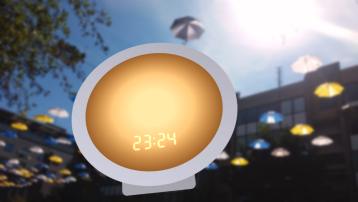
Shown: 23:24
